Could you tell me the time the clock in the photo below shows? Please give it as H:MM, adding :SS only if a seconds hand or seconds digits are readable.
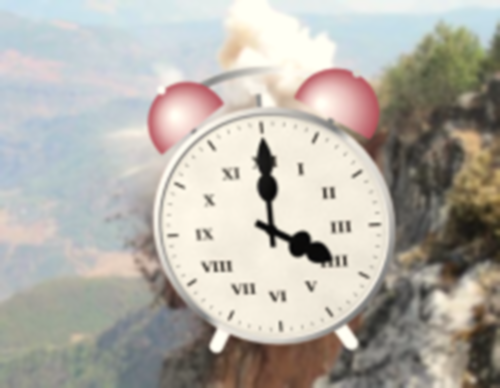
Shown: 4:00
